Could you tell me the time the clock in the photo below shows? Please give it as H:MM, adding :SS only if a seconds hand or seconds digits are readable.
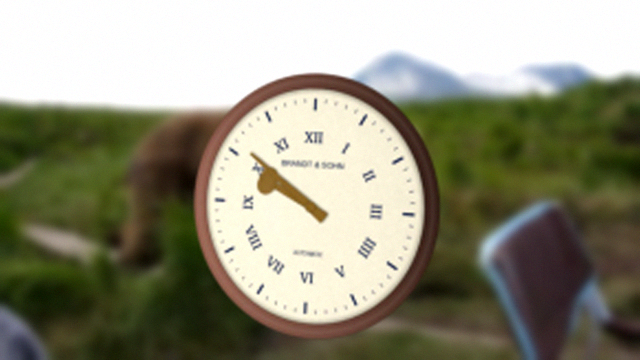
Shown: 9:51
